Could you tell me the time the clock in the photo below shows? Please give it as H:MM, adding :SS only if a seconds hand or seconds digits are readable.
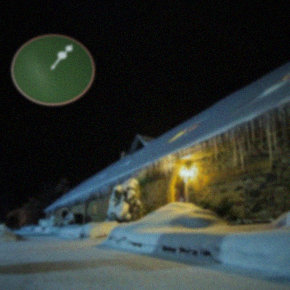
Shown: 1:06
